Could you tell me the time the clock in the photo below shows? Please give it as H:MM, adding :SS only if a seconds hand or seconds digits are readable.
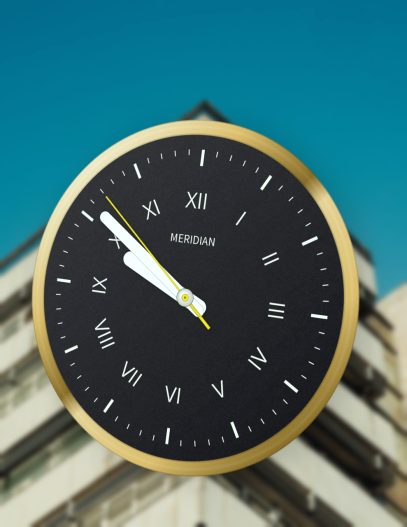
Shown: 9:50:52
